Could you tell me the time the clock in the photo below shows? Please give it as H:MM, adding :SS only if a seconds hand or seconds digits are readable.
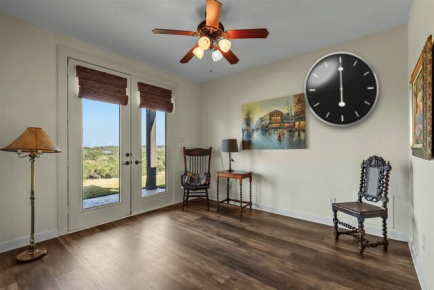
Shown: 6:00
